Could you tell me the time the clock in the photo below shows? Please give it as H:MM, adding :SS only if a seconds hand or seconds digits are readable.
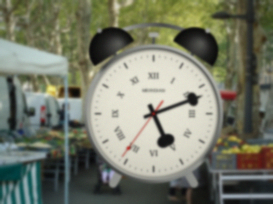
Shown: 5:11:36
